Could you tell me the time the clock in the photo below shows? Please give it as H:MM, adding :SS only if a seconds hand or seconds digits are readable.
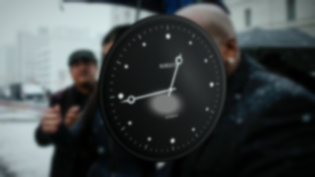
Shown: 12:44
